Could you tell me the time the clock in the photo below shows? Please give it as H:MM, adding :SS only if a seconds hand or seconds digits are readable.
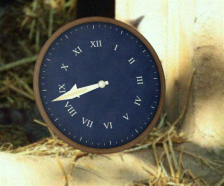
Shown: 8:43
